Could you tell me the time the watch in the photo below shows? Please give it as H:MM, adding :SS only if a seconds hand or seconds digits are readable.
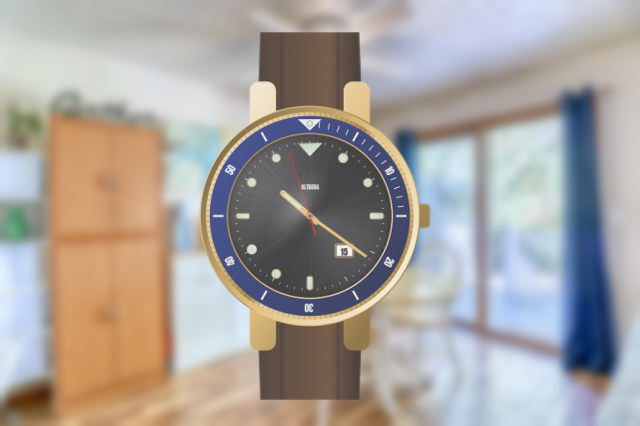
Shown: 10:20:57
